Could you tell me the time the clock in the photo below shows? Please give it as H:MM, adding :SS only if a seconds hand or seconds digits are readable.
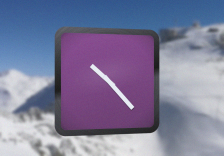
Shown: 10:23
